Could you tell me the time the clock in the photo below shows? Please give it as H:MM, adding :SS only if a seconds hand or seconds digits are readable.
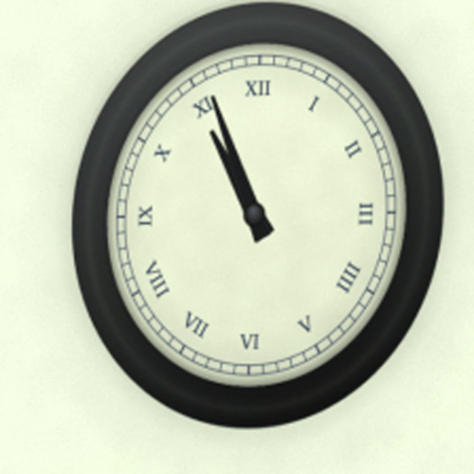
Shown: 10:56
